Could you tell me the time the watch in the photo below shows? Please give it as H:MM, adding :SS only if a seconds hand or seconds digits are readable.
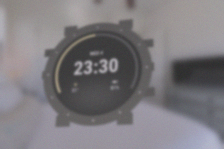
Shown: 23:30
